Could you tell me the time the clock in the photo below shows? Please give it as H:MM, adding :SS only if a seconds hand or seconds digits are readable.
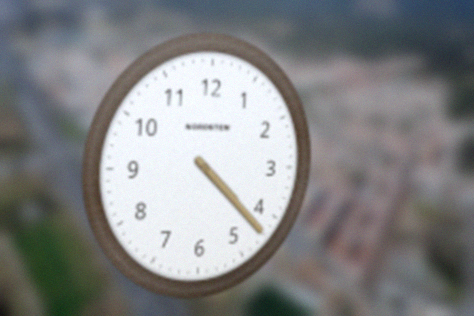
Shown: 4:22
